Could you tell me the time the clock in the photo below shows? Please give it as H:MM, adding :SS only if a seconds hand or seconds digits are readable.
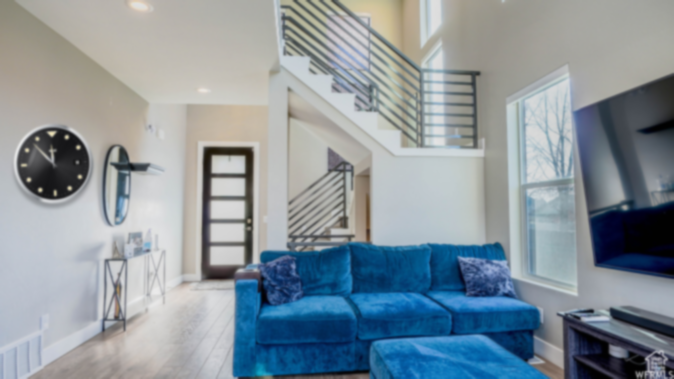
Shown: 11:53
